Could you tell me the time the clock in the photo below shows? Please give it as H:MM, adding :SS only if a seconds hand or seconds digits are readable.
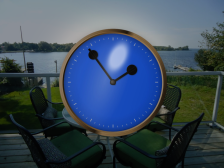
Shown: 1:54
